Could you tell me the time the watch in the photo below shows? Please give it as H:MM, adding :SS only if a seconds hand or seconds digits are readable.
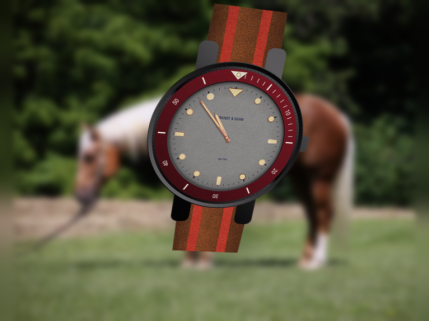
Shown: 10:53
